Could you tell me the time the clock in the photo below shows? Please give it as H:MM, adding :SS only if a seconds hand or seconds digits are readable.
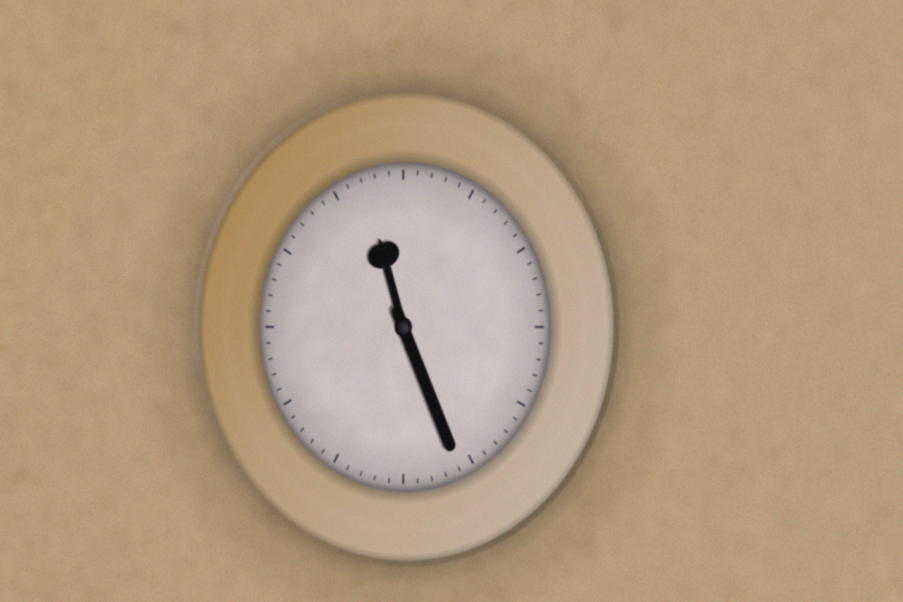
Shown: 11:26
